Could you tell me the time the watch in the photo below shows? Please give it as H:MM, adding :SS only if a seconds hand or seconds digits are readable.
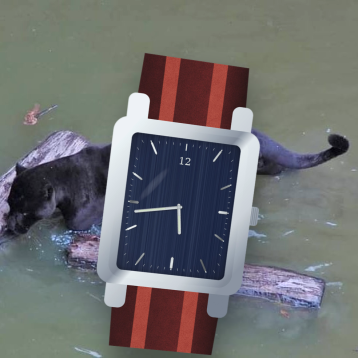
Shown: 5:43
